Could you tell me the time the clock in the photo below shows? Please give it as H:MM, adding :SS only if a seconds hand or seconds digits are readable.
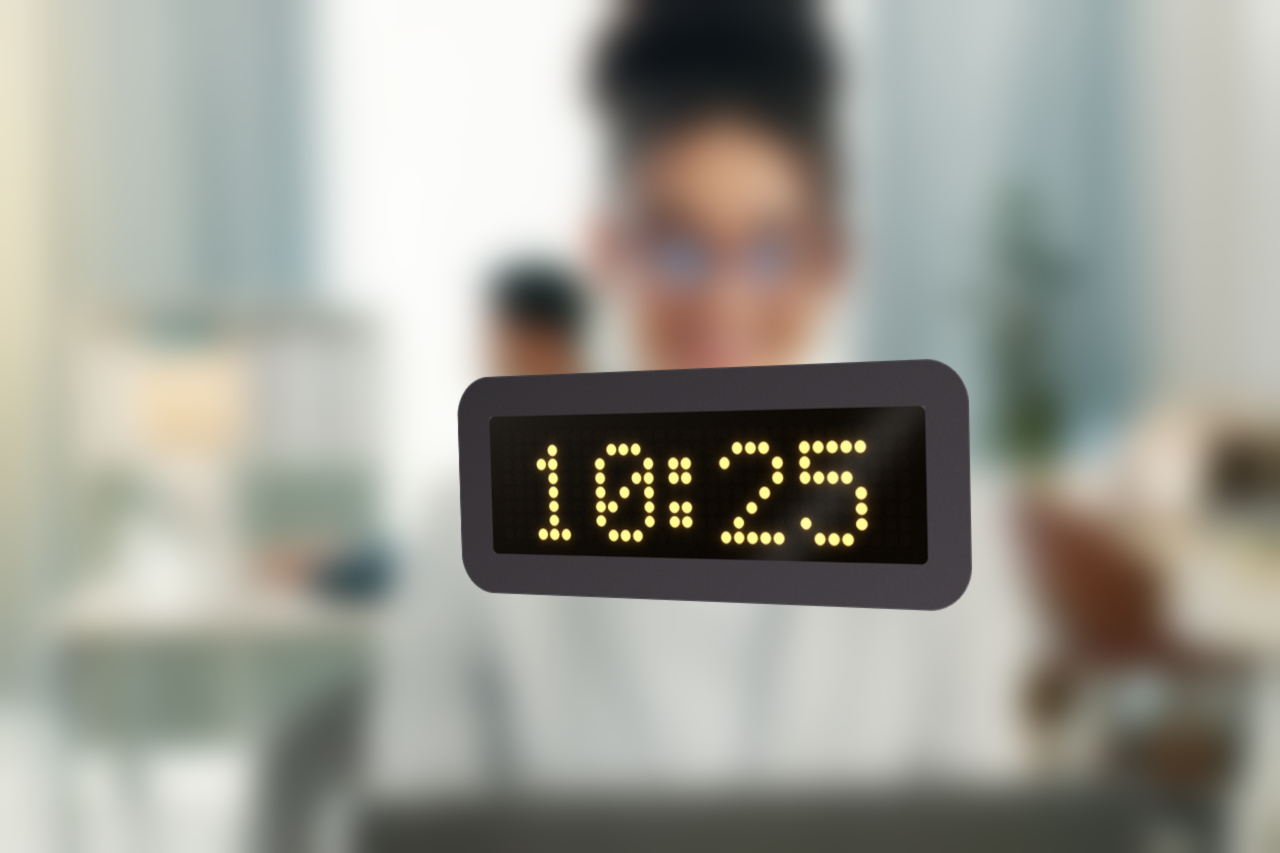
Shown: 10:25
